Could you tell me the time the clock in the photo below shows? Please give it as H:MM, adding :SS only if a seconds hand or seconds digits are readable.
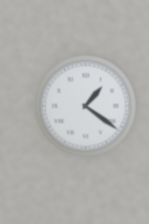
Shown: 1:21
